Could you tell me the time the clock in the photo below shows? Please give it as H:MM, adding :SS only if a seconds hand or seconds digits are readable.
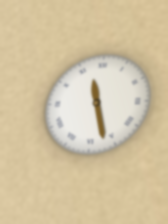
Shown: 11:27
